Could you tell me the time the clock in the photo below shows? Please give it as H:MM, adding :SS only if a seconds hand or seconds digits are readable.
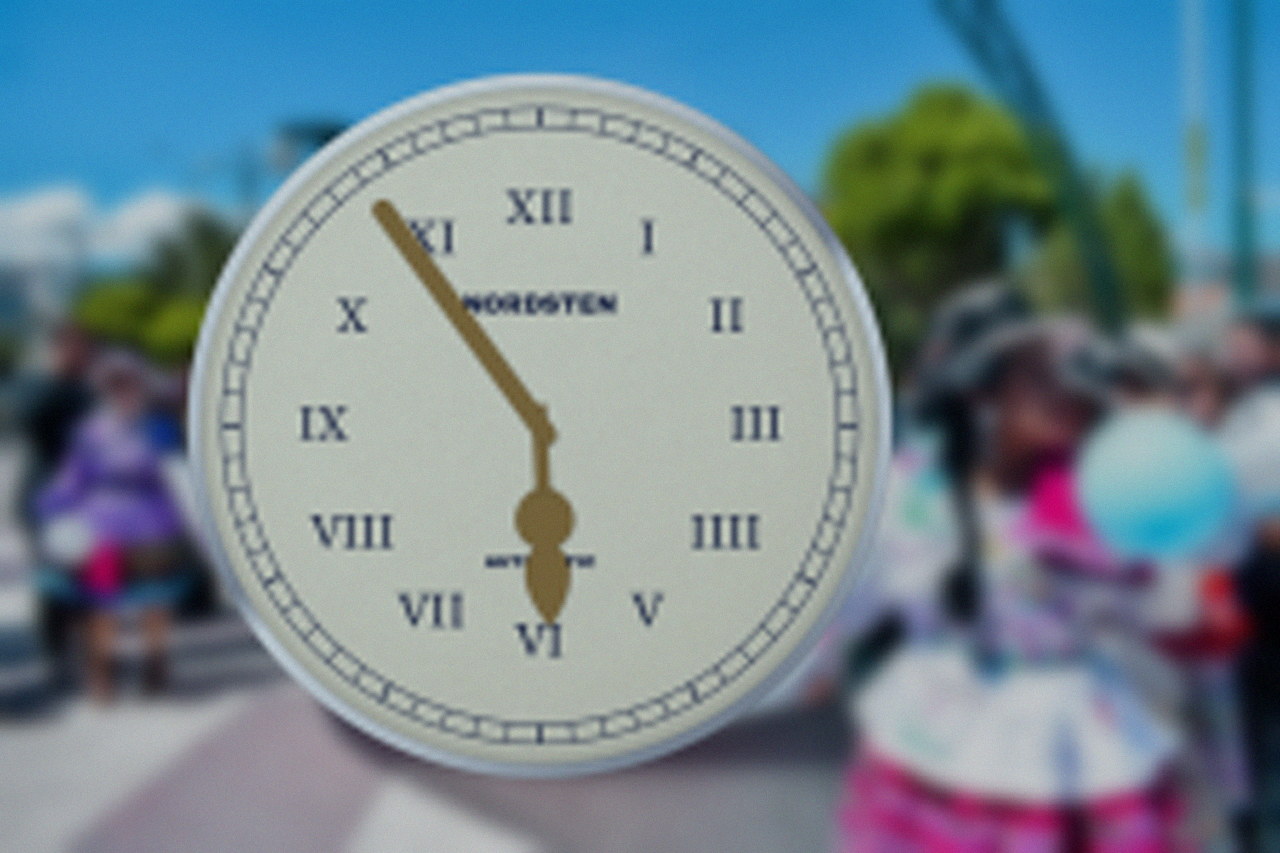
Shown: 5:54
